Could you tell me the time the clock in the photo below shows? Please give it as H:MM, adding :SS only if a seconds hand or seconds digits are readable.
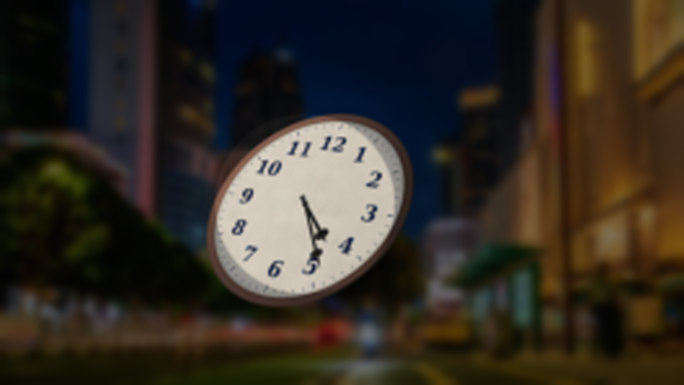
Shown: 4:24
